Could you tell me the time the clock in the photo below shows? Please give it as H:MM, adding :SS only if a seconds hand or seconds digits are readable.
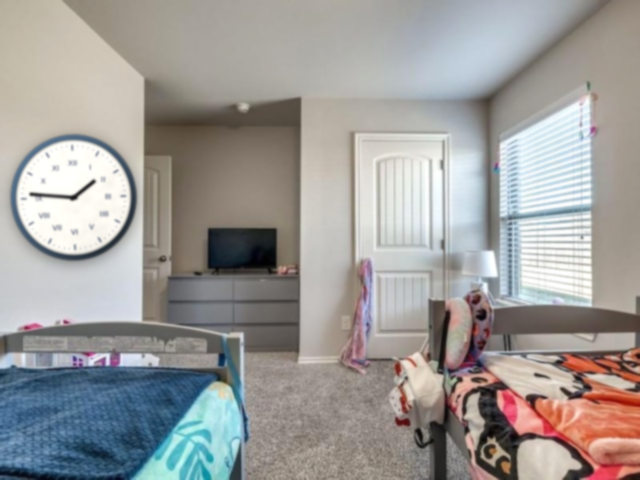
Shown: 1:46
